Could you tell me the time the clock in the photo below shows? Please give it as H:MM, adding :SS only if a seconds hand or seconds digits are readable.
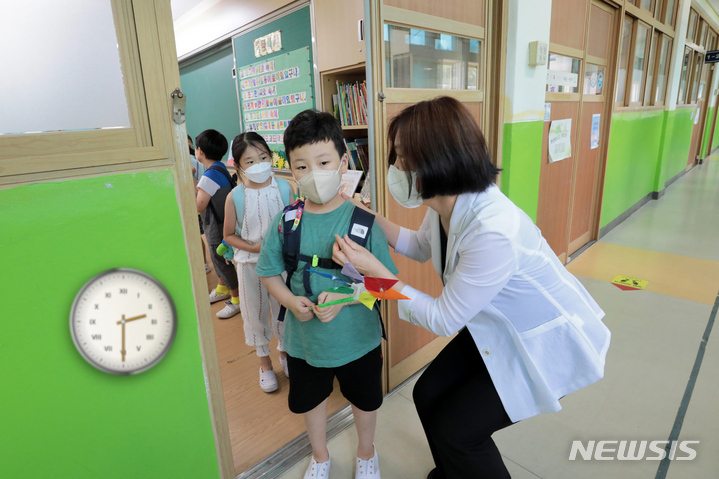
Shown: 2:30
